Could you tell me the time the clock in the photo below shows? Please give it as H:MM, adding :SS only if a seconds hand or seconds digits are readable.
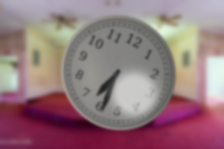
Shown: 6:29
